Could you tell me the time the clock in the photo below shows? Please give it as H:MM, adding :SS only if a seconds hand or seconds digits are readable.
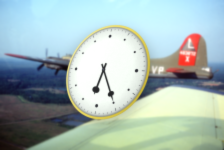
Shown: 6:25
